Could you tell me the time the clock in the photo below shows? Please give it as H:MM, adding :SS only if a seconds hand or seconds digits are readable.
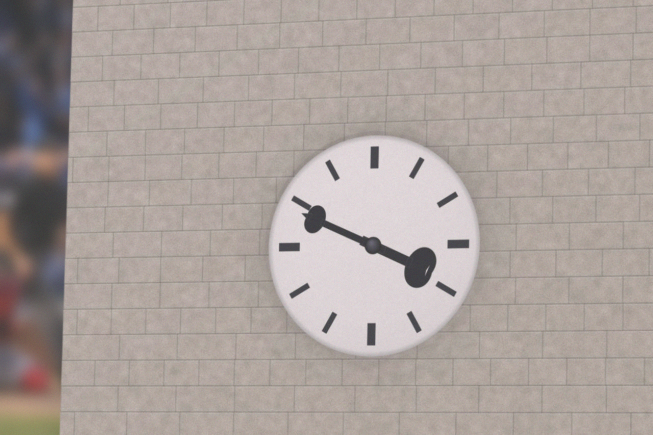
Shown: 3:49
